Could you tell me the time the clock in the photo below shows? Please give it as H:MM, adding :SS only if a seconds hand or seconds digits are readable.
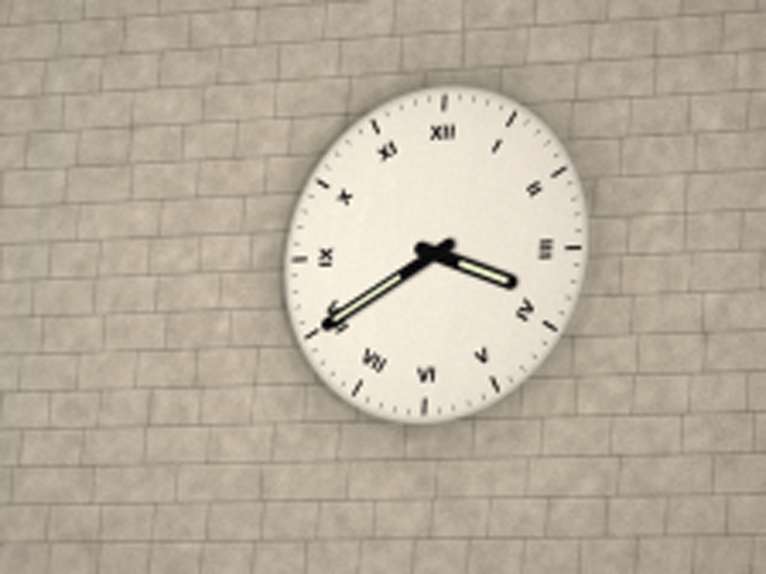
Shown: 3:40
